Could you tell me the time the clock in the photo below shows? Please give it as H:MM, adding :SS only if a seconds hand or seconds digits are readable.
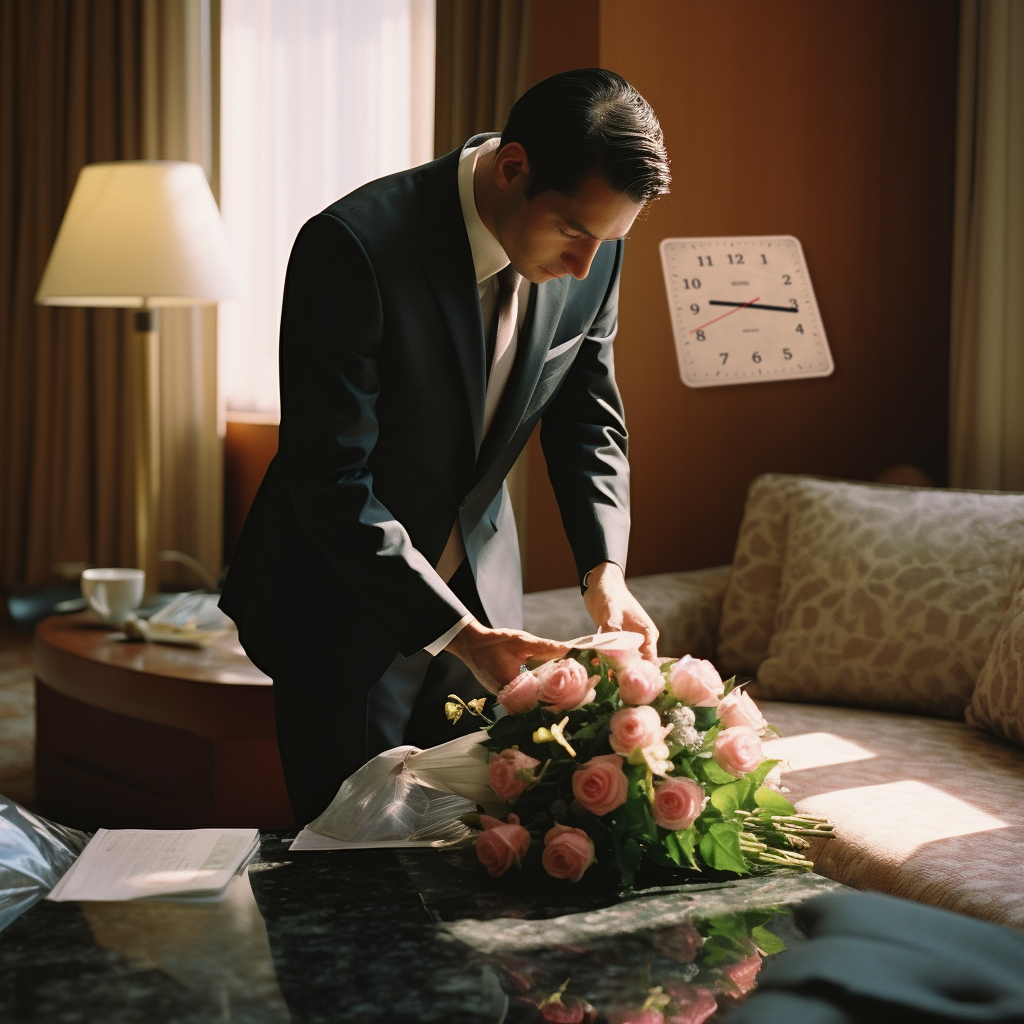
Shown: 9:16:41
